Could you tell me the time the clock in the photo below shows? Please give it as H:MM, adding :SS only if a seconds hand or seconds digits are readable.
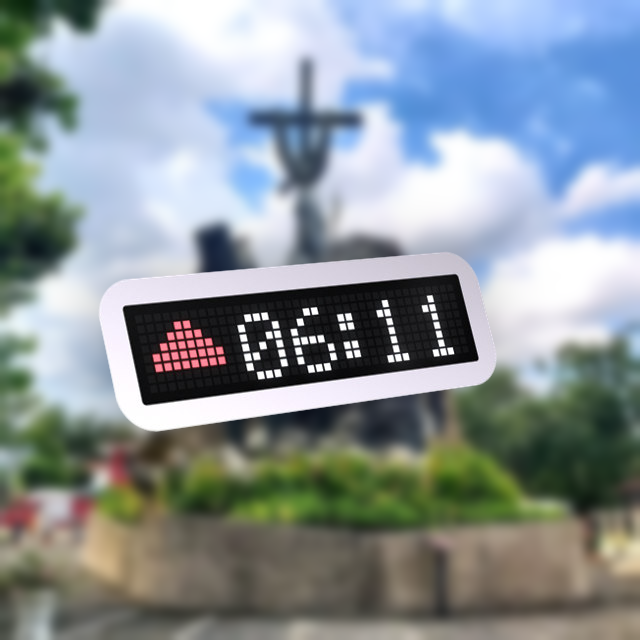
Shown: 6:11
